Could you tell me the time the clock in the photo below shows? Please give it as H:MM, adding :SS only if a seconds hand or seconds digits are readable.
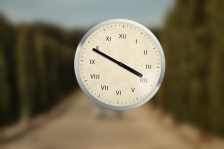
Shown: 3:49
